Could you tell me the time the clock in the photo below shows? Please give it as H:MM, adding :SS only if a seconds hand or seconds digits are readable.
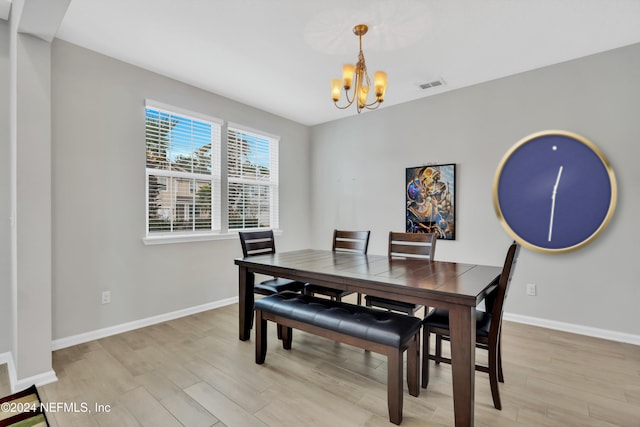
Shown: 12:31
